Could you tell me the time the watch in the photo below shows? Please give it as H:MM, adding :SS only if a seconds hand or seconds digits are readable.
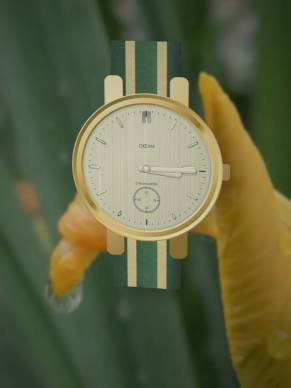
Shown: 3:15
